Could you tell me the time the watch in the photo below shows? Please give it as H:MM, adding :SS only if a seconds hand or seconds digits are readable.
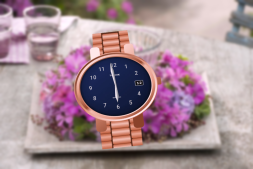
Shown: 5:59
